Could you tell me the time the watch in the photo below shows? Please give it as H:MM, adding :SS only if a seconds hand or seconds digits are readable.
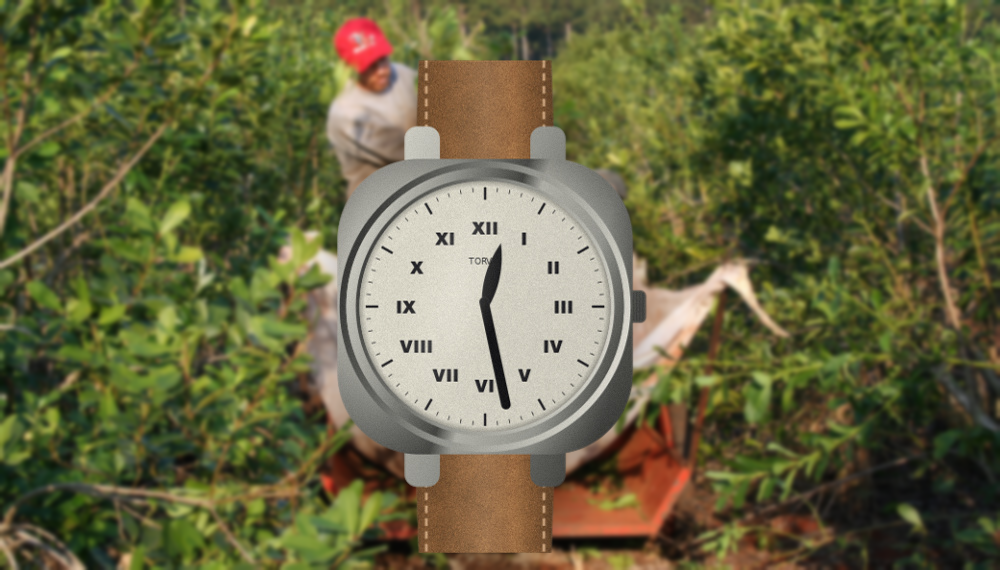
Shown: 12:28
